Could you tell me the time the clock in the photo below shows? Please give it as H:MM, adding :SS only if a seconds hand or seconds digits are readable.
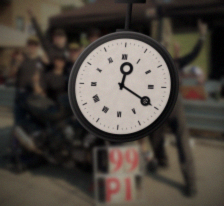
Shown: 12:20
